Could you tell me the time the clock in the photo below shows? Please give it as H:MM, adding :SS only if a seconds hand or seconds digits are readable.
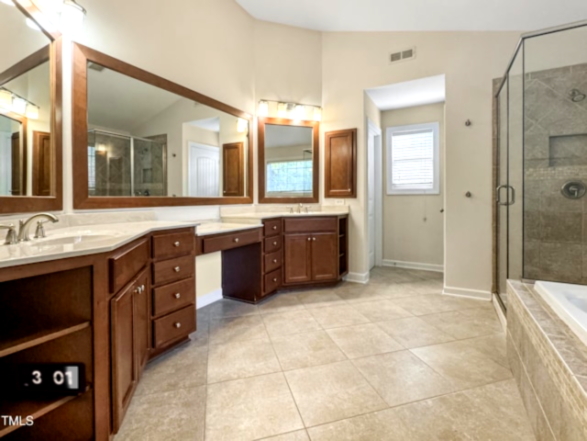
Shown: 3:01
